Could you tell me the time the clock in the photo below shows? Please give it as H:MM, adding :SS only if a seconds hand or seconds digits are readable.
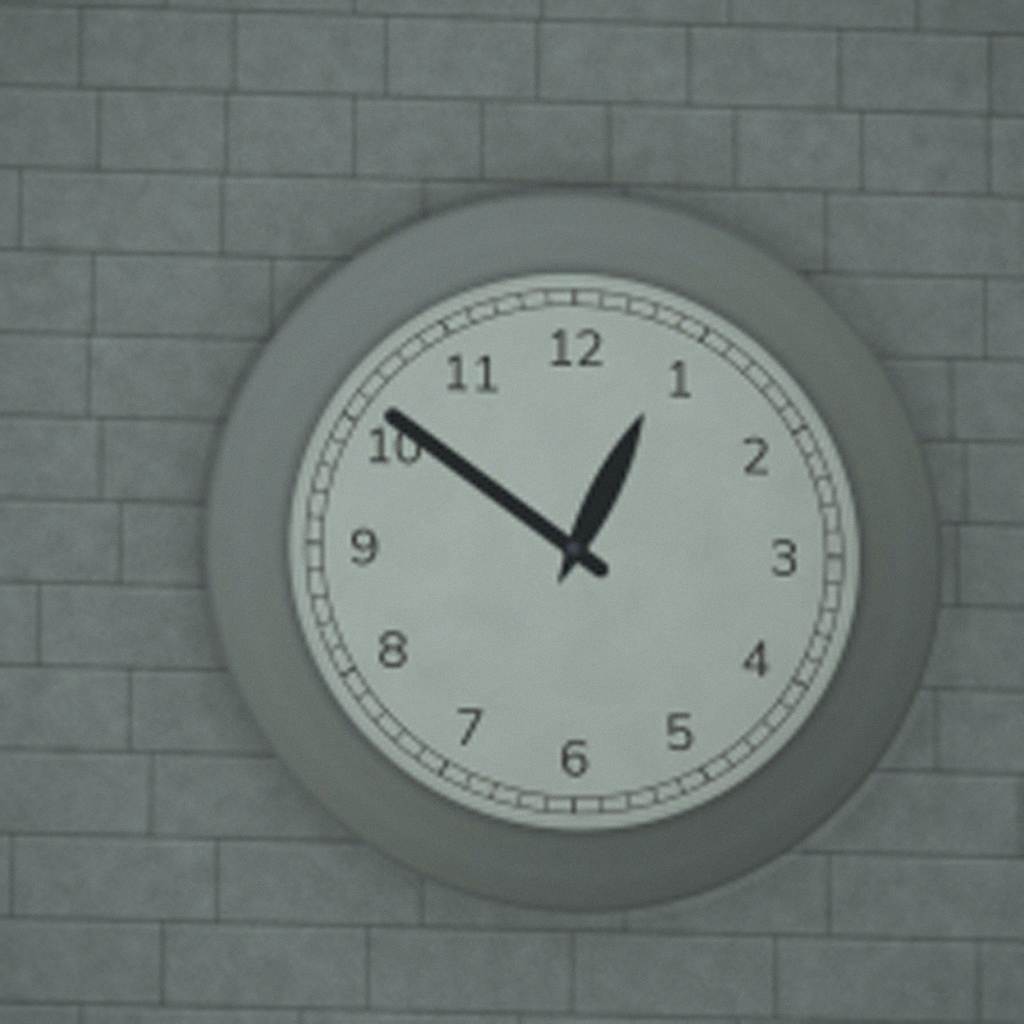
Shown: 12:51
